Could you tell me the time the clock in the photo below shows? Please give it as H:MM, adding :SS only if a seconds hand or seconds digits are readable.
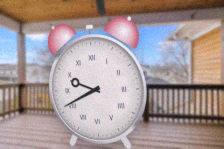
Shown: 9:41
